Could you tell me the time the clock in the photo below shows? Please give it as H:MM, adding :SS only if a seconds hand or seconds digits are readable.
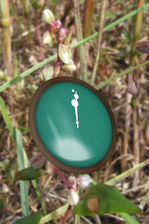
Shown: 12:01
